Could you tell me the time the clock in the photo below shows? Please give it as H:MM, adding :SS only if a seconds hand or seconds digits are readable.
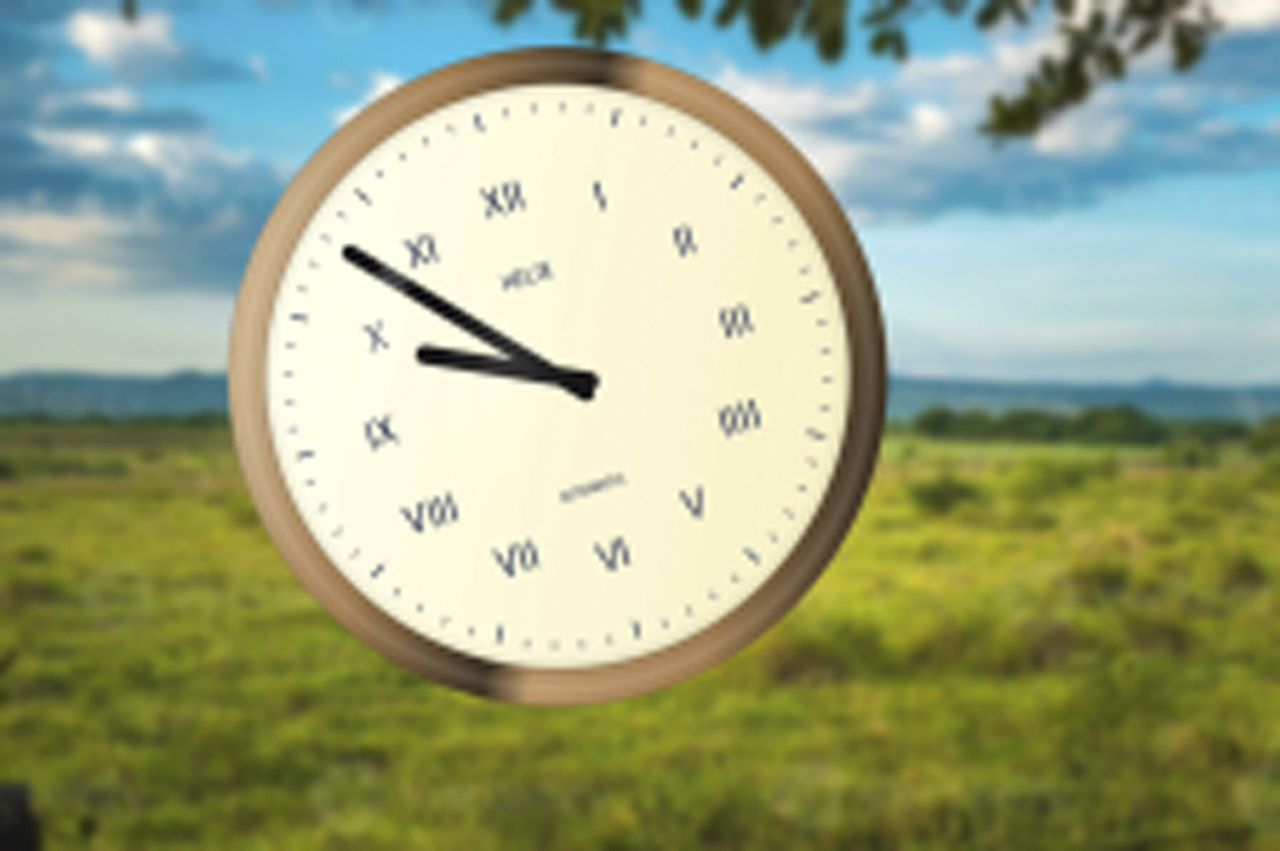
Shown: 9:53
